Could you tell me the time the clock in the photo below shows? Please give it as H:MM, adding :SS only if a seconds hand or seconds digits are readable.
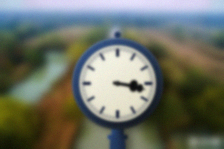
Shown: 3:17
